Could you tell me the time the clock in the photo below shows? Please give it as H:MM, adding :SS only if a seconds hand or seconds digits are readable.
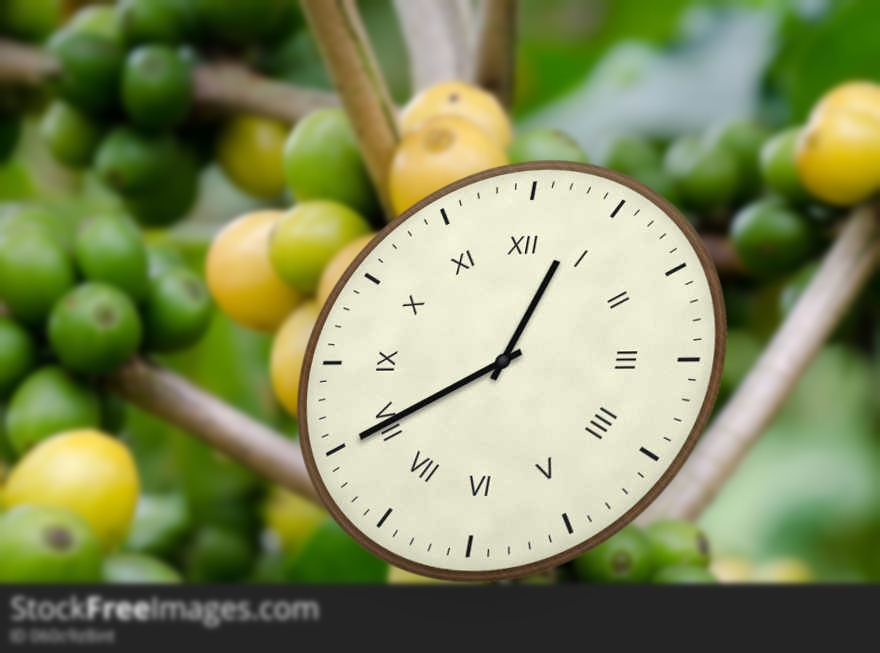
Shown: 12:40
